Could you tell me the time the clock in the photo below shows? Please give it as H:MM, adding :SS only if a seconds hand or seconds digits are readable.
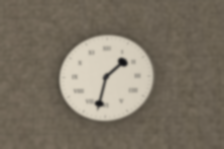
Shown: 1:32
